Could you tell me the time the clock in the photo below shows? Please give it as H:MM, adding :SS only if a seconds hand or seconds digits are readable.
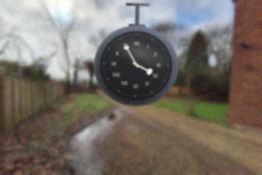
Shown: 3:55
